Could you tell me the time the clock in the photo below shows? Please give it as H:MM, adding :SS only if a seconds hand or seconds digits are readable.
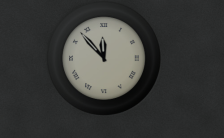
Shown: 11:53
